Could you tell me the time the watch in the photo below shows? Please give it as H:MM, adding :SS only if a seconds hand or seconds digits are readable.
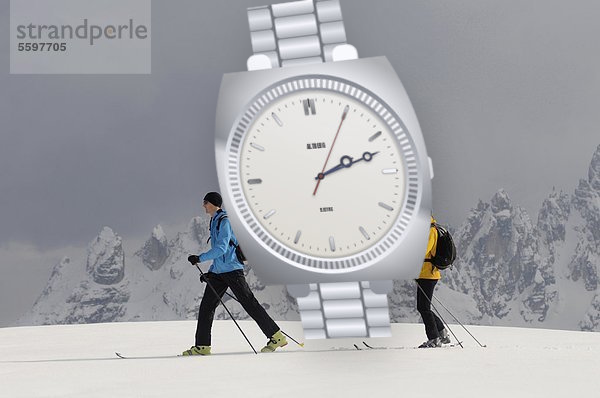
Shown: 2:12:05
